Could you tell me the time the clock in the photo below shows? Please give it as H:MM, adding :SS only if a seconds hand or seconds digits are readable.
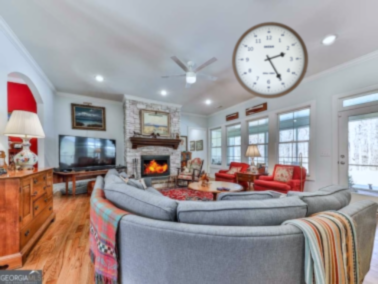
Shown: 2:25
